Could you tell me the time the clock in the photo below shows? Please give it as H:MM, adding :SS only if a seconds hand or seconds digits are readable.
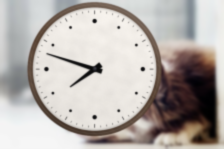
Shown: 7:48
